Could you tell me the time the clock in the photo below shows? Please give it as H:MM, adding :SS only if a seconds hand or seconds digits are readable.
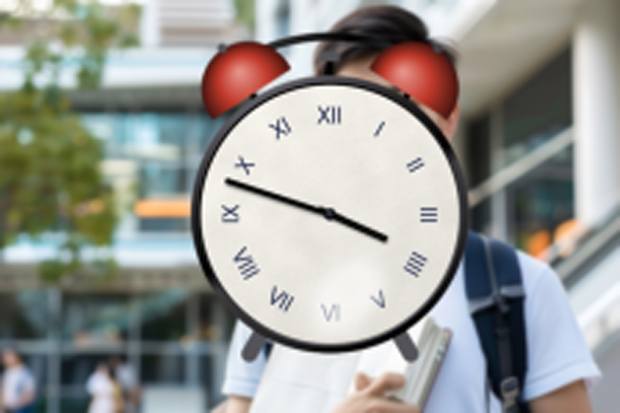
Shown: 3:48
